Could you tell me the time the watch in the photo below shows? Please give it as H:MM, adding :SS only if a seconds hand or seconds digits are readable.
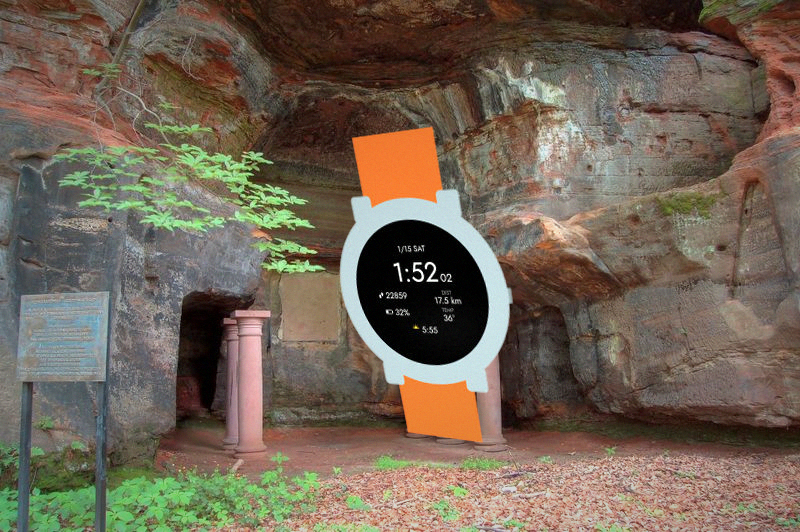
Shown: 1:52:02
